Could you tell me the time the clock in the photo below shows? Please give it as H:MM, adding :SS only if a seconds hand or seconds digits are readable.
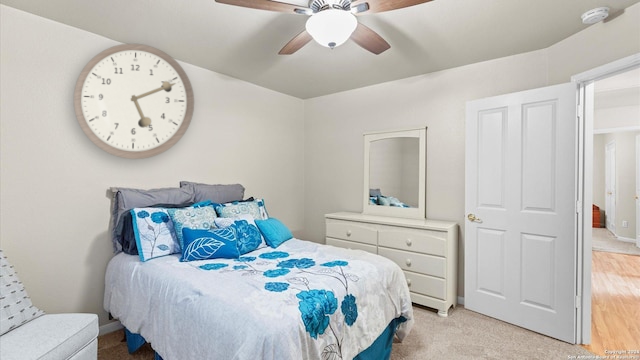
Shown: 5:11
